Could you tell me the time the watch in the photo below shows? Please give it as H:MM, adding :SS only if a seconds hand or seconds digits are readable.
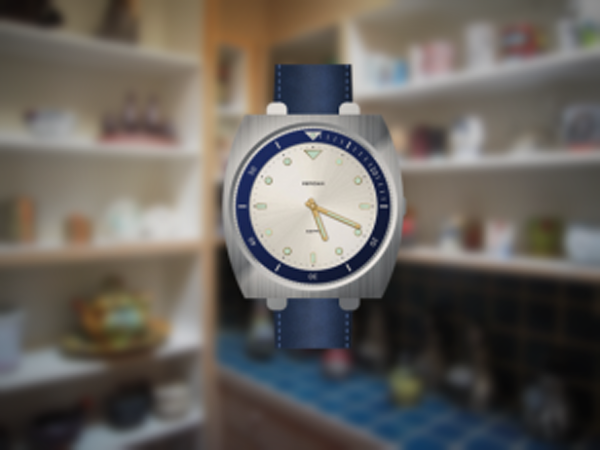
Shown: 5:19
